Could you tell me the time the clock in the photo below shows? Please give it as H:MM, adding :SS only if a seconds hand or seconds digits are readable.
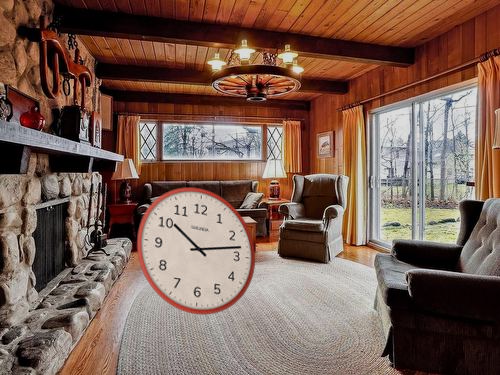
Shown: 10:13
